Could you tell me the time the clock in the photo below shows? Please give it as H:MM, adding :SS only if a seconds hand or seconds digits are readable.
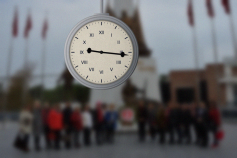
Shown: 9:16
